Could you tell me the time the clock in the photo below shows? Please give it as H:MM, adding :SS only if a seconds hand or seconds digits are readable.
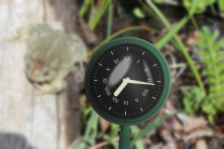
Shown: 7:16
